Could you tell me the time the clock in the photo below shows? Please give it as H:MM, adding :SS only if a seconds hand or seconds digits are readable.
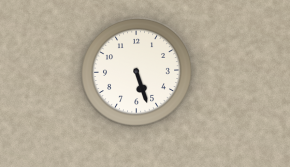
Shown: 5:27
